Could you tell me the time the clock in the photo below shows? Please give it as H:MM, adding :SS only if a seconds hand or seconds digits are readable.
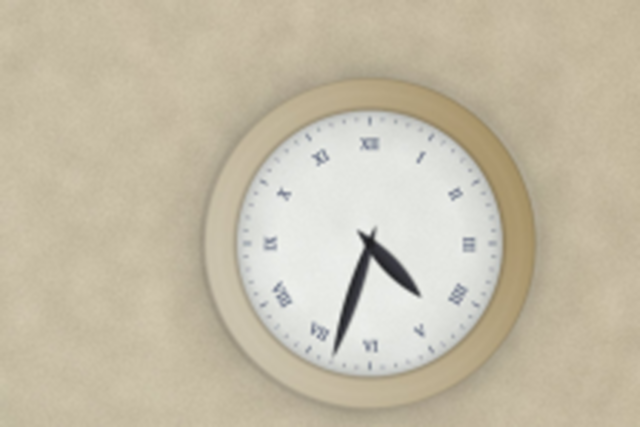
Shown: 4:33
